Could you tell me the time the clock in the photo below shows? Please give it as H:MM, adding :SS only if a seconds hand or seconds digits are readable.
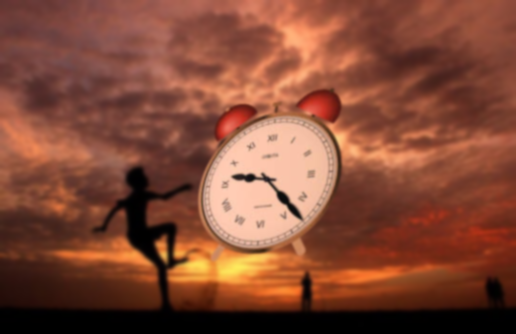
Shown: 9:23
